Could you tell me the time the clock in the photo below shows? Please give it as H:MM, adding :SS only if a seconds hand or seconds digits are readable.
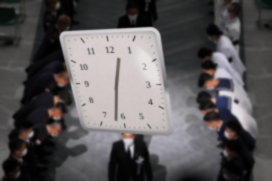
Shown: 12:32
